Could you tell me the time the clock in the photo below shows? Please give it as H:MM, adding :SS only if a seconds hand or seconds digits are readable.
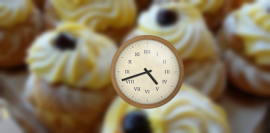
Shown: 4:42
